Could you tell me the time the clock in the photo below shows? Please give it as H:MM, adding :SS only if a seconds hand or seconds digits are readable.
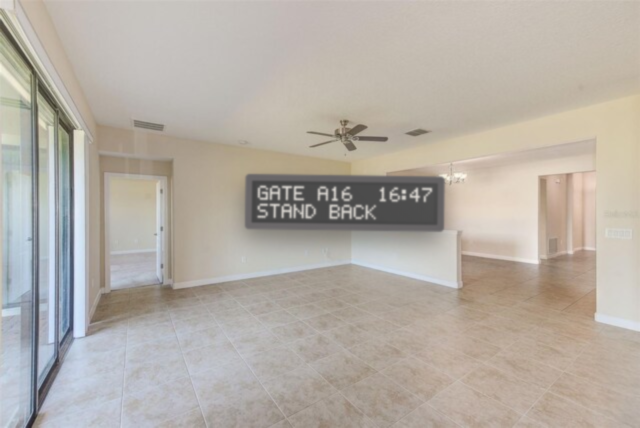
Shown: 16:47
